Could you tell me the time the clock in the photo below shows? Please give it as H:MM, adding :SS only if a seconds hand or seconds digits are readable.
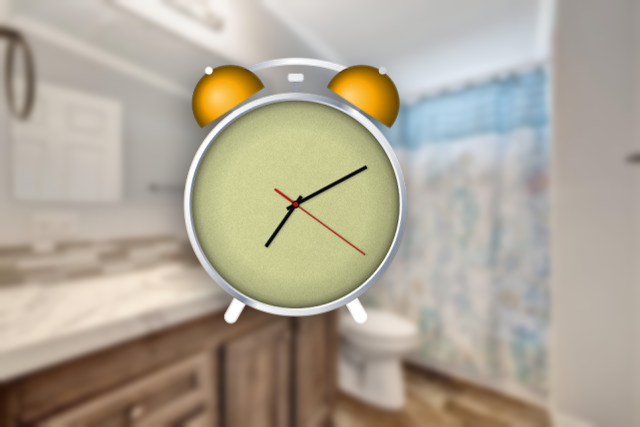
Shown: 7:10:21
